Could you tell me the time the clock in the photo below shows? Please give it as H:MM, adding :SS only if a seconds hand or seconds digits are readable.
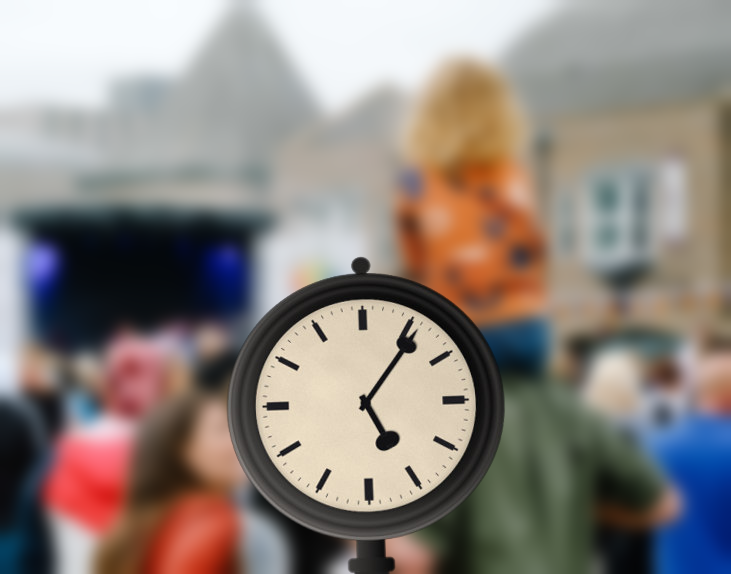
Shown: 5:06
